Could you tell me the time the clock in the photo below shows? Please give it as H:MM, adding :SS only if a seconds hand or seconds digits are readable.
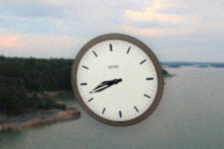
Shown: 8:42
